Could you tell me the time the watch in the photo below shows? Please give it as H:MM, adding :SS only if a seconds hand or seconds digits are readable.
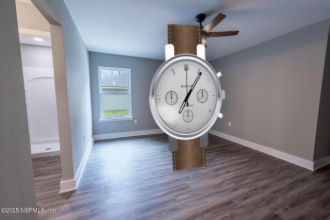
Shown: 7:06
